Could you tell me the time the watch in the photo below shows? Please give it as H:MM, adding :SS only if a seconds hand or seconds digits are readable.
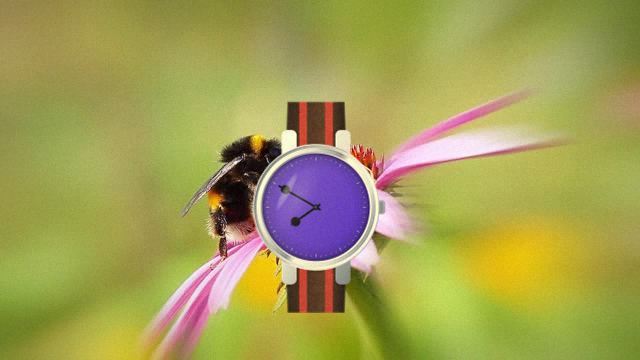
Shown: 7:50
